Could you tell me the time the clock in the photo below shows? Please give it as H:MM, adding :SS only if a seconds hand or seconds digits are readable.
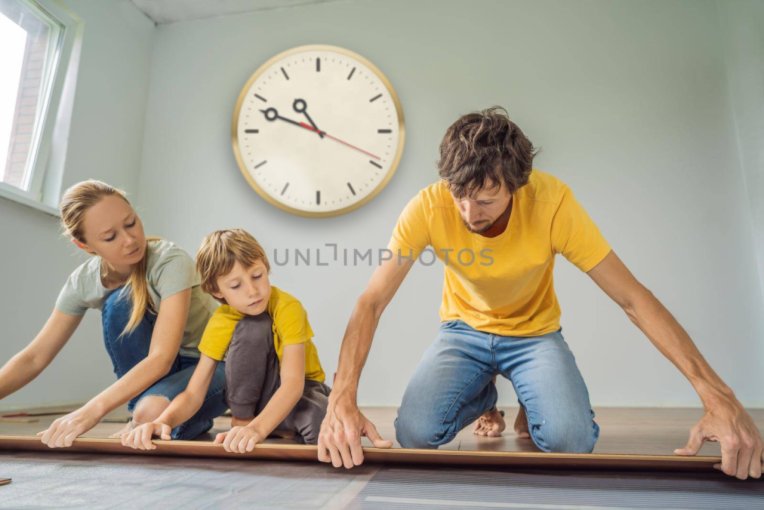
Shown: 10:48:19
